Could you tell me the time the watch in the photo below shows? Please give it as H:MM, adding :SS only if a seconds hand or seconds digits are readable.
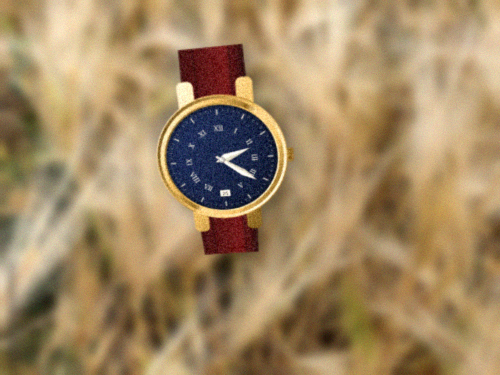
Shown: 2:21
